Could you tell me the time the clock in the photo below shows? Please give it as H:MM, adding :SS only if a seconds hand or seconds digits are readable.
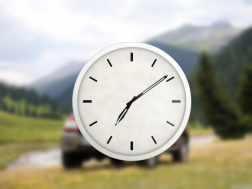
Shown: 7:09
